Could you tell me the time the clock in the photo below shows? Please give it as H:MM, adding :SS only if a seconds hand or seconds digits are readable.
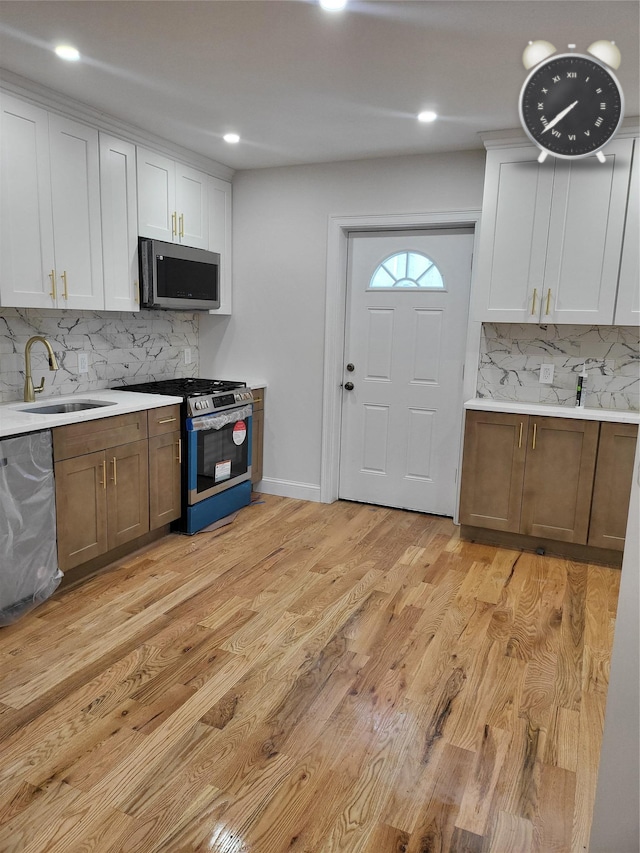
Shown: 7:38
